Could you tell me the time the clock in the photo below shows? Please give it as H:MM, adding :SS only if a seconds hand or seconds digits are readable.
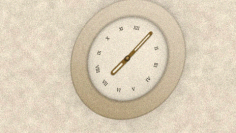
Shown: 7:05
